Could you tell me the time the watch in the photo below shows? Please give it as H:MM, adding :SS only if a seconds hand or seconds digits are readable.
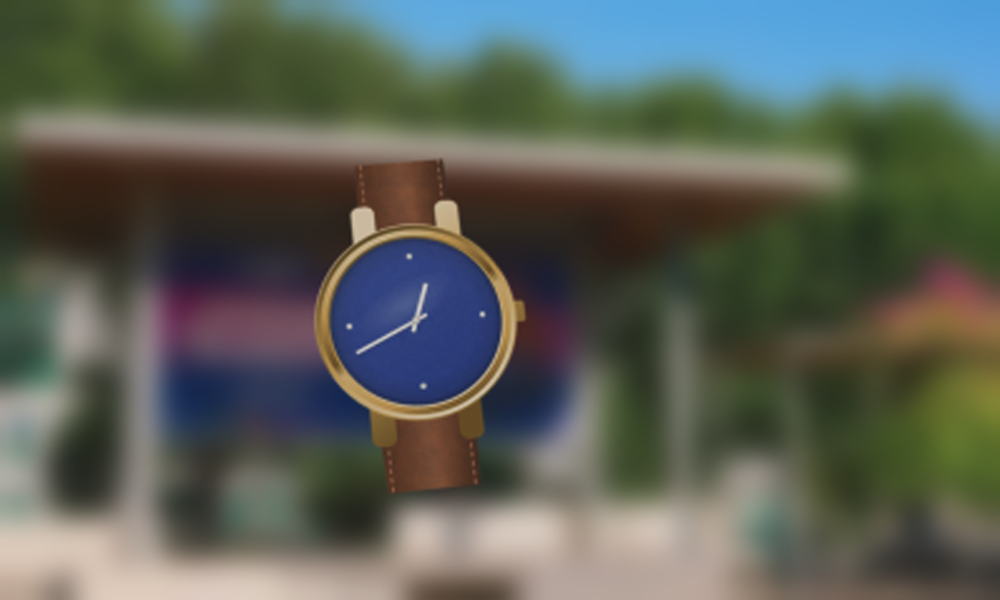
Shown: 12:41
